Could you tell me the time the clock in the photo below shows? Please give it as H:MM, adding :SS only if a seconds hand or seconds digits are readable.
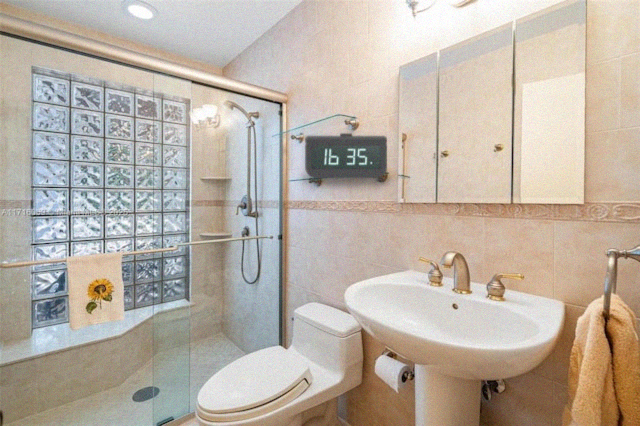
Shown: 16:35
